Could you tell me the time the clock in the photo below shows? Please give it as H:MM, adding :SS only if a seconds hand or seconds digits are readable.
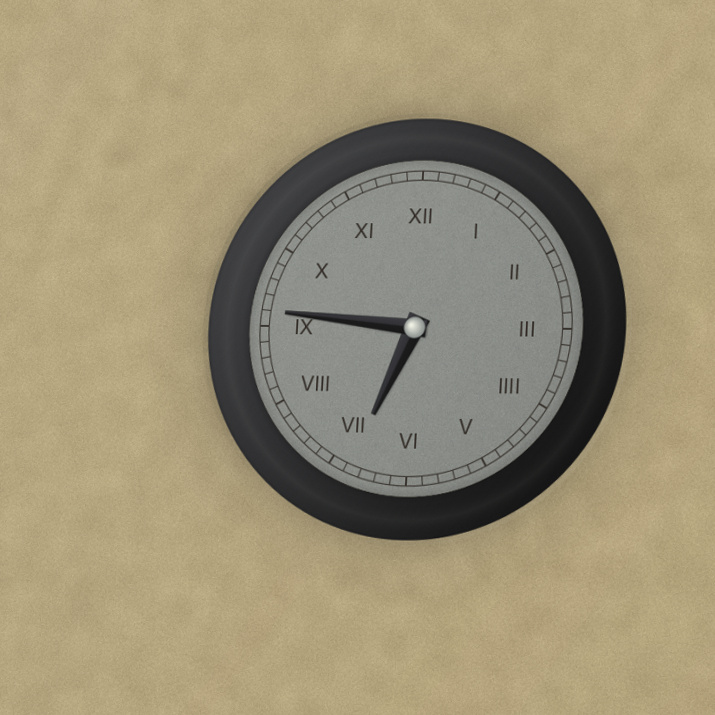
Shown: 6:46
